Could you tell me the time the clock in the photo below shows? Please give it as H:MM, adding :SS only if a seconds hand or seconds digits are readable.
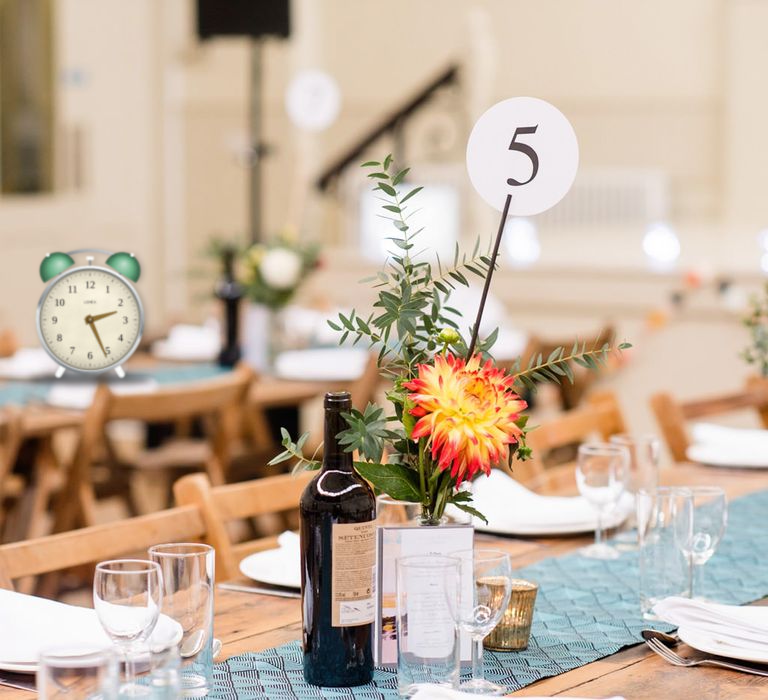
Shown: 2:26
